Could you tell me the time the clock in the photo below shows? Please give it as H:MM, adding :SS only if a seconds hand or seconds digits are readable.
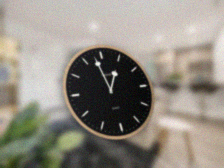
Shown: 12:58
